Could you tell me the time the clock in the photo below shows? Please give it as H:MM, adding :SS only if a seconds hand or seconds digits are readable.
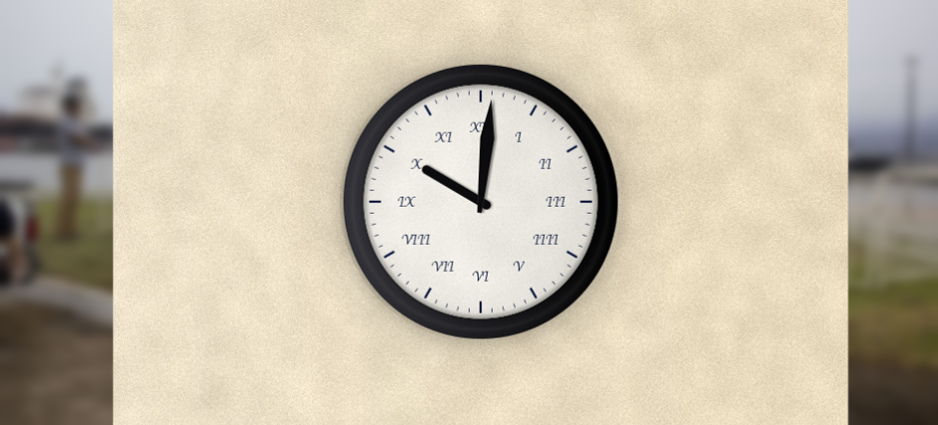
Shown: 10:01
